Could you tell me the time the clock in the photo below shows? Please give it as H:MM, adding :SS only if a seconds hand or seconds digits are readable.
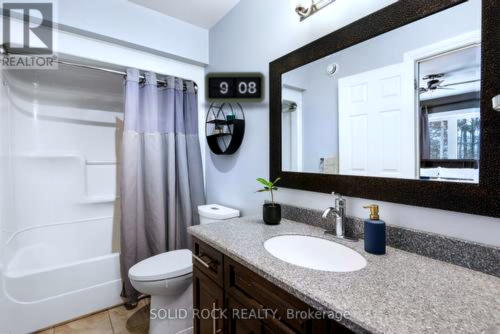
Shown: 9:08
